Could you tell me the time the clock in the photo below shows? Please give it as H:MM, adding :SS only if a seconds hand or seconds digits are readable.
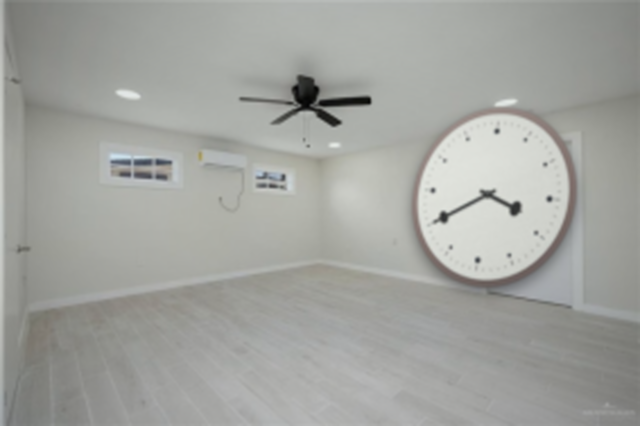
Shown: 3:40
